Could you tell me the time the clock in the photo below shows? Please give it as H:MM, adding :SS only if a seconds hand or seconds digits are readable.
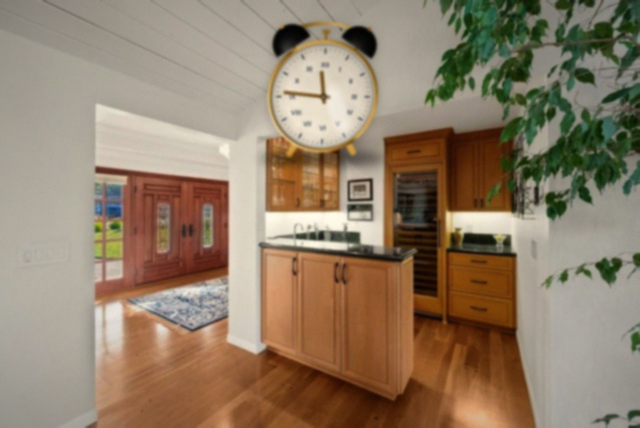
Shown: 11:46
